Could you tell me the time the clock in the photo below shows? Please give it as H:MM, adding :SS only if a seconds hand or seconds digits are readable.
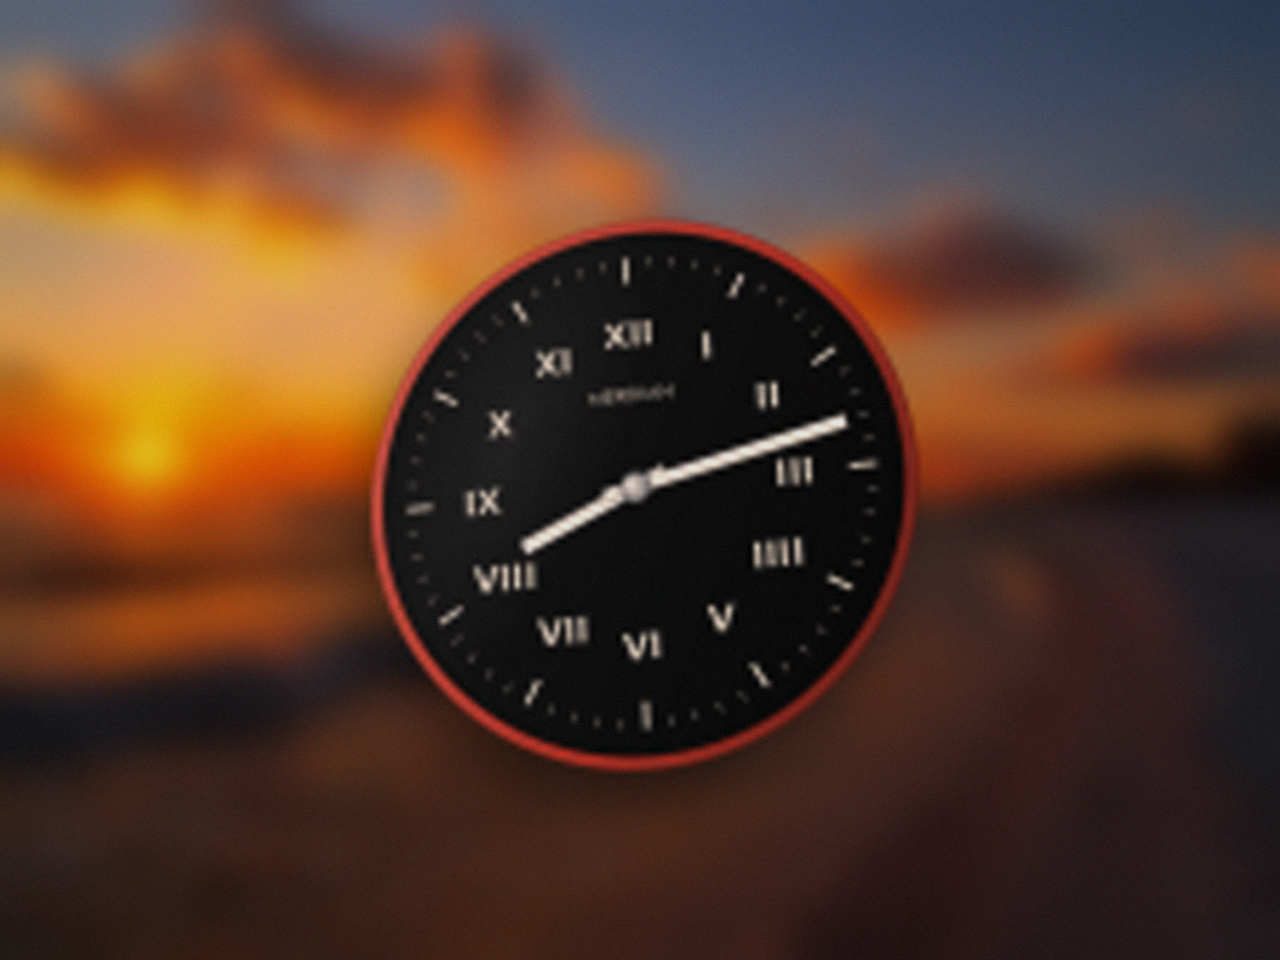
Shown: 8:13
